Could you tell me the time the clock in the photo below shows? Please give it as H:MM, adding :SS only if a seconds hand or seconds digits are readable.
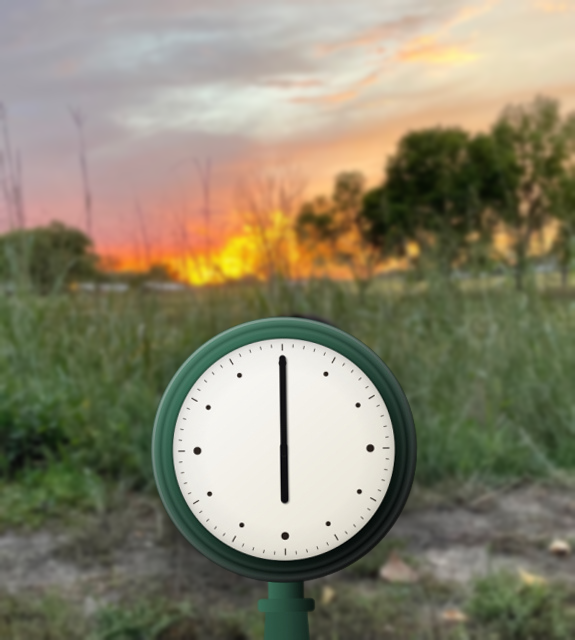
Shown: 6:00
